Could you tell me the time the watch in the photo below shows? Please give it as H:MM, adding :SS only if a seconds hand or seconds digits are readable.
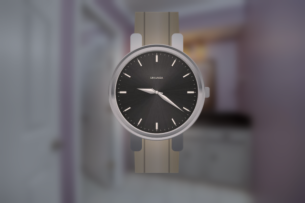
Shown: 9:21
